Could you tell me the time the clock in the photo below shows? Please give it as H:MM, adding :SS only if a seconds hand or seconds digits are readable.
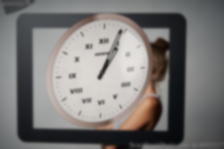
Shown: 1:04
